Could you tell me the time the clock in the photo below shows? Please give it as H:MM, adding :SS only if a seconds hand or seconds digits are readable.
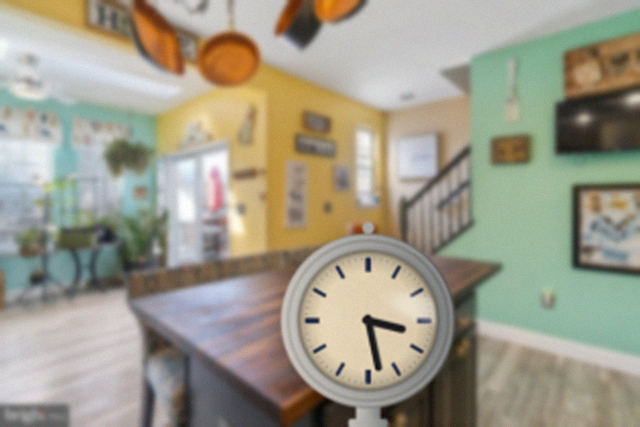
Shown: 3:28
